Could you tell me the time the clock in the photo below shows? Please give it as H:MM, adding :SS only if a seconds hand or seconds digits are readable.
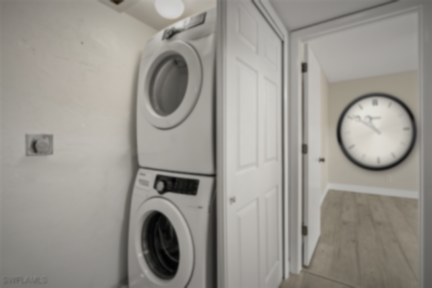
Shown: 10:51
